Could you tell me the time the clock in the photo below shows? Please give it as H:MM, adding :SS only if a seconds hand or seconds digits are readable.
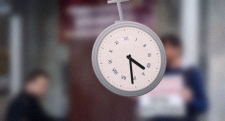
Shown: 4:31
